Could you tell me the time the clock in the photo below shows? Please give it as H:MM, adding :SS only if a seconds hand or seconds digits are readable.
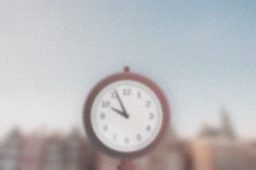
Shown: 9:56
